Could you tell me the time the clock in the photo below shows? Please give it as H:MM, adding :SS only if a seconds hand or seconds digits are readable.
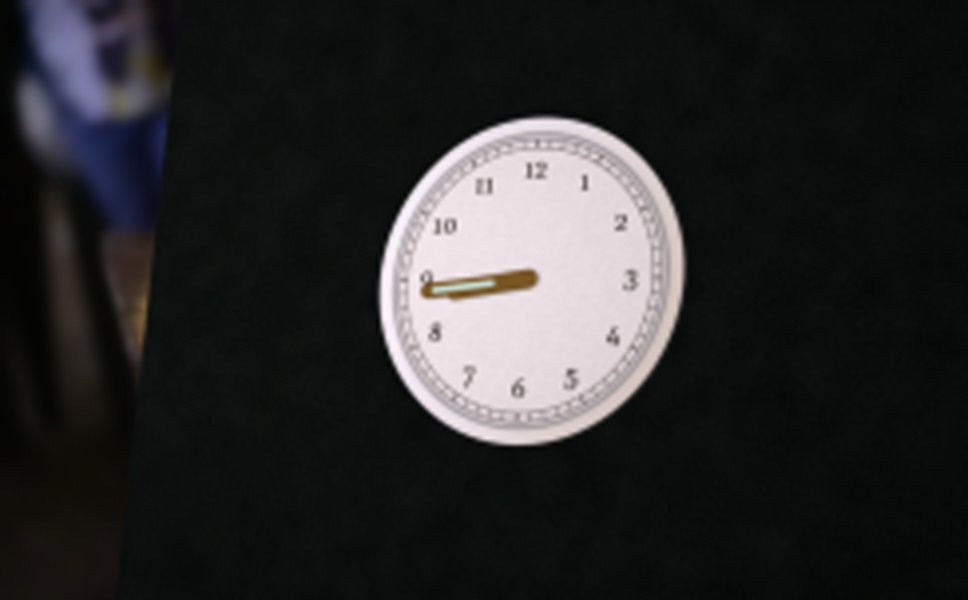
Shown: 8:44
